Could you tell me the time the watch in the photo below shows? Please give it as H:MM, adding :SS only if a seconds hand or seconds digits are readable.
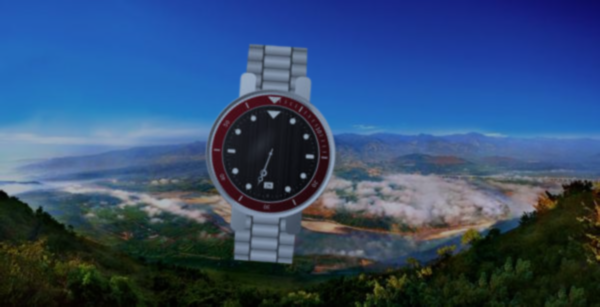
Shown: 6:33
